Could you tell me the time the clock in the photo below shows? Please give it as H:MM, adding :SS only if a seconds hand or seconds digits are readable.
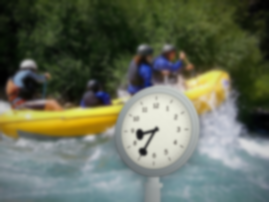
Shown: 8:35
